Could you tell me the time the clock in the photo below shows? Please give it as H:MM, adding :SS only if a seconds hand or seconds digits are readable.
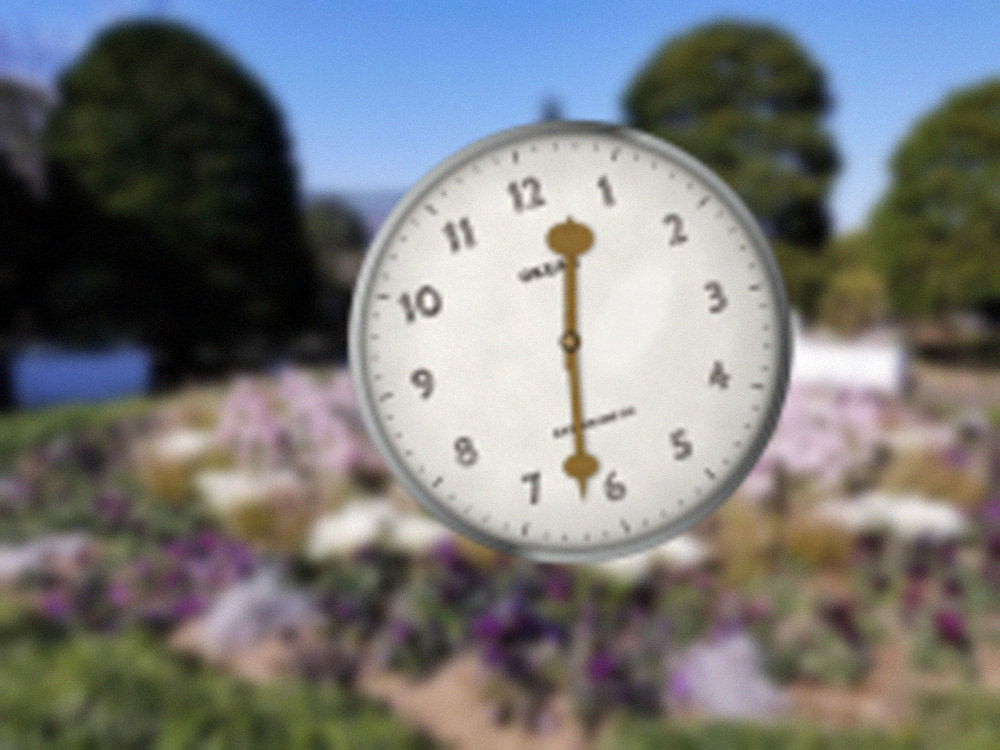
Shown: 12:32
